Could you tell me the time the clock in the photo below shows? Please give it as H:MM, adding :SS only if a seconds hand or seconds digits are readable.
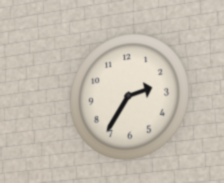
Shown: 2:36
